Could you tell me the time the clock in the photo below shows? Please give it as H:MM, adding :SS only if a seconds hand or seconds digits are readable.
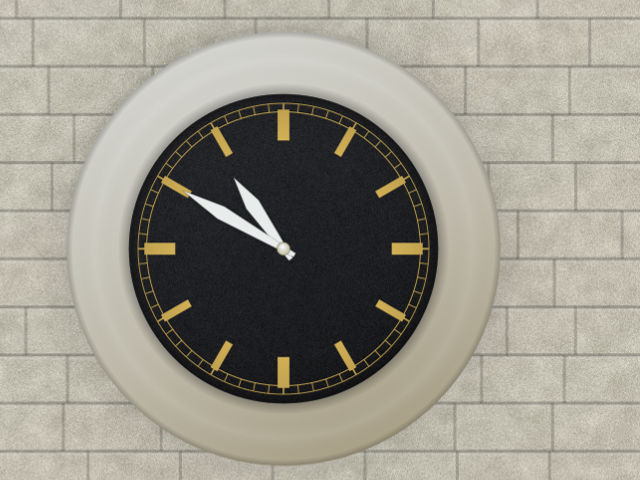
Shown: 10:50
